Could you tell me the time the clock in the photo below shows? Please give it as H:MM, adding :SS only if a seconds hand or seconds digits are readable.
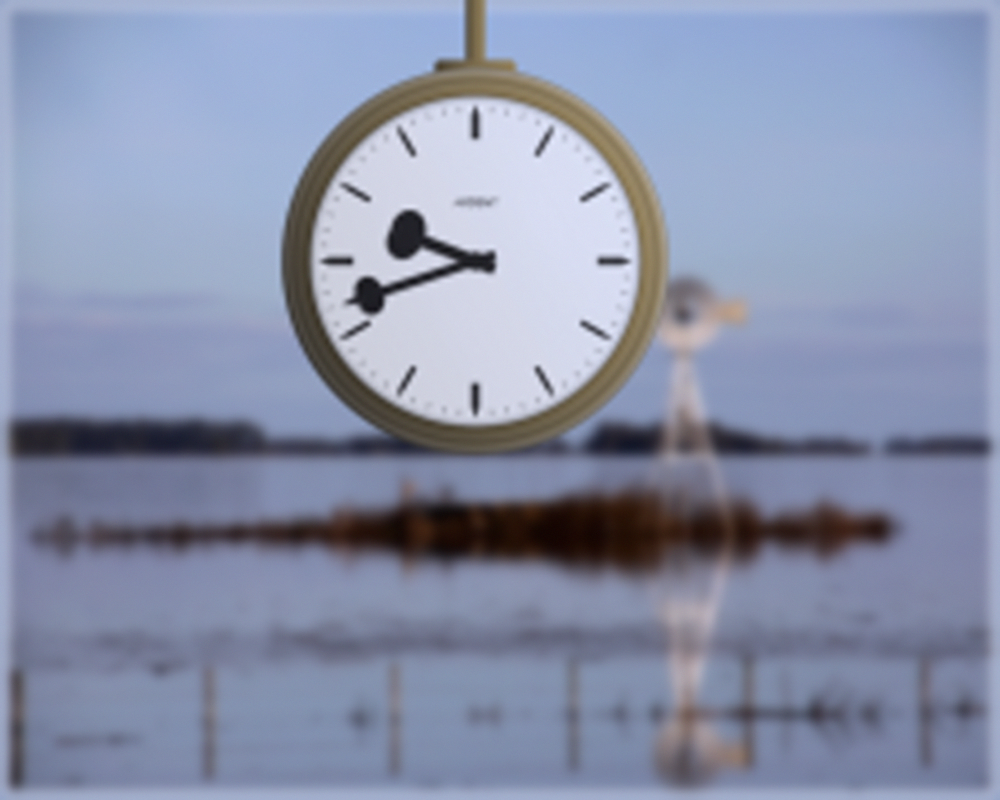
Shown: 9:42
